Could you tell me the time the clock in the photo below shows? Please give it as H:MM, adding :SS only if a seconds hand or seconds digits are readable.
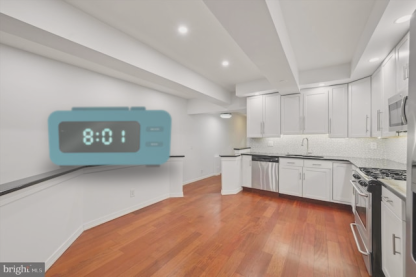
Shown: 8:01
